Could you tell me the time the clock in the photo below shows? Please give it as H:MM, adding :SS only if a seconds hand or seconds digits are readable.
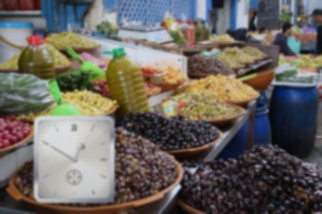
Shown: 12:50
